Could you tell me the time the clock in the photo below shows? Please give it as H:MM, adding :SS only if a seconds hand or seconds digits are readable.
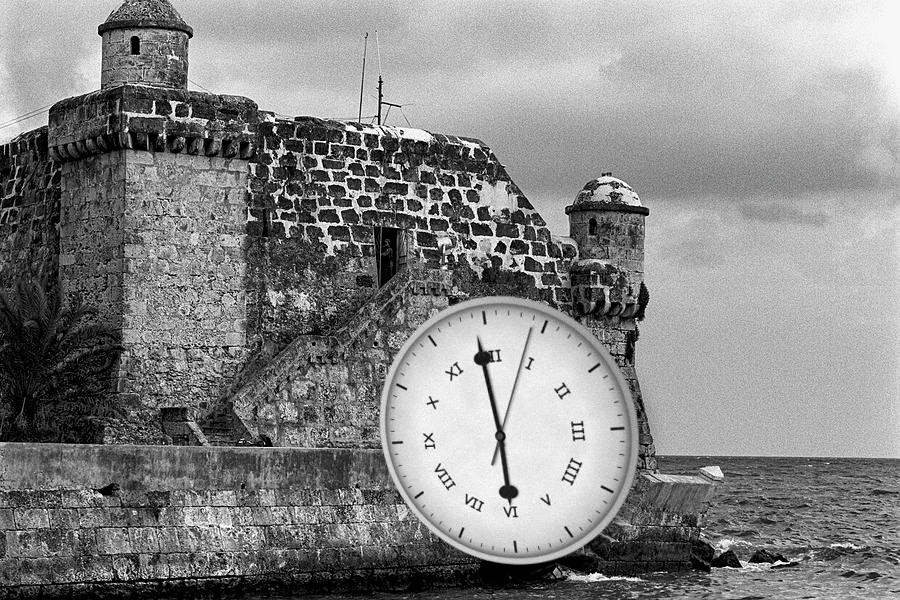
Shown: 5:59:04
